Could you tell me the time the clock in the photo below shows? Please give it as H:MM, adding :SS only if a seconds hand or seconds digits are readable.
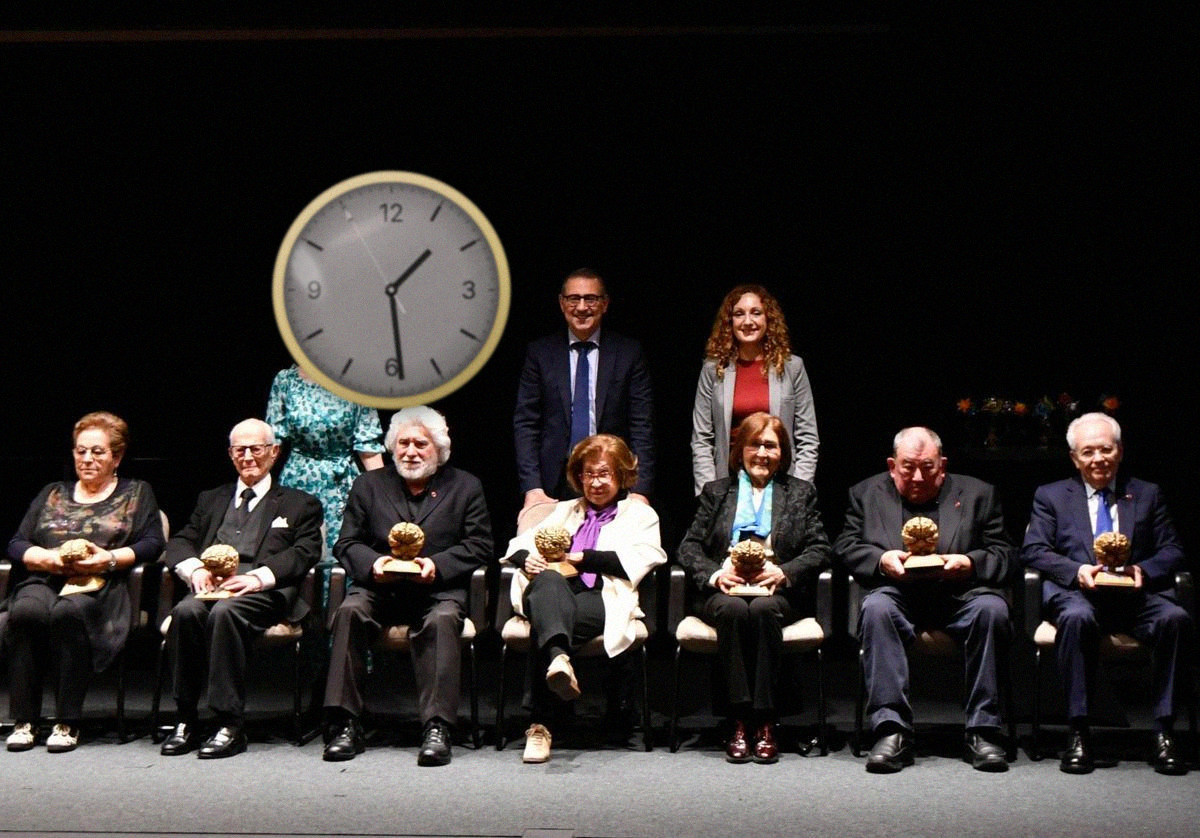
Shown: 1:28:55
